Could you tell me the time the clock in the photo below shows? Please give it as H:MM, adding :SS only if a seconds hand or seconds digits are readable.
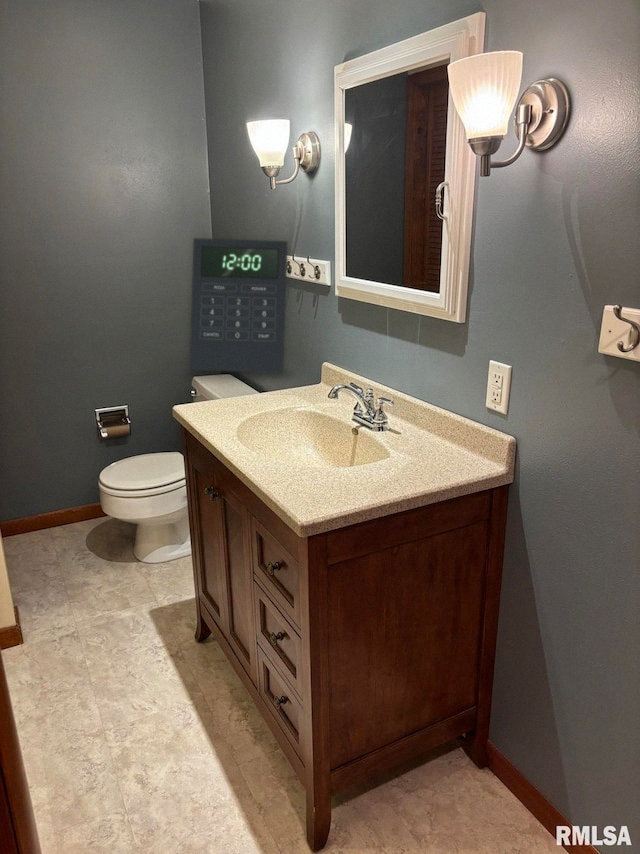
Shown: 12:00
